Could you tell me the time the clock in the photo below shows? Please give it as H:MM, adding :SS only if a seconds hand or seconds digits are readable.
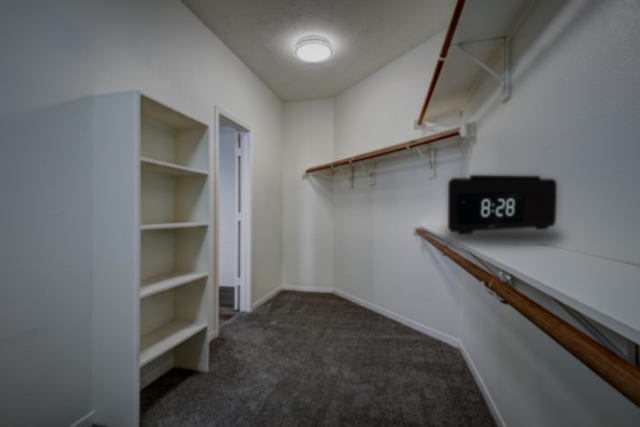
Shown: 8:28
